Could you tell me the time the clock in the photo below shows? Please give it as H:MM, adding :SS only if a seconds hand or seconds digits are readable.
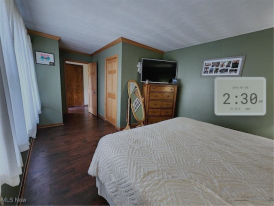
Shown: 2:30
